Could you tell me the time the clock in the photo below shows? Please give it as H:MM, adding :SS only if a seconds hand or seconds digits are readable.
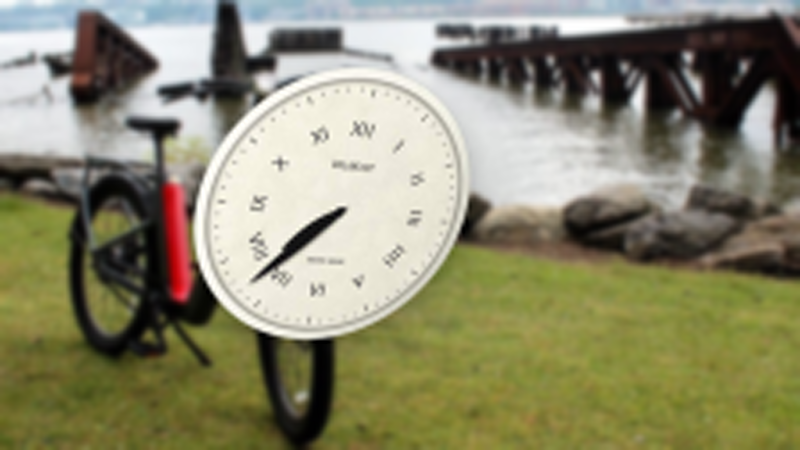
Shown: 7:37
